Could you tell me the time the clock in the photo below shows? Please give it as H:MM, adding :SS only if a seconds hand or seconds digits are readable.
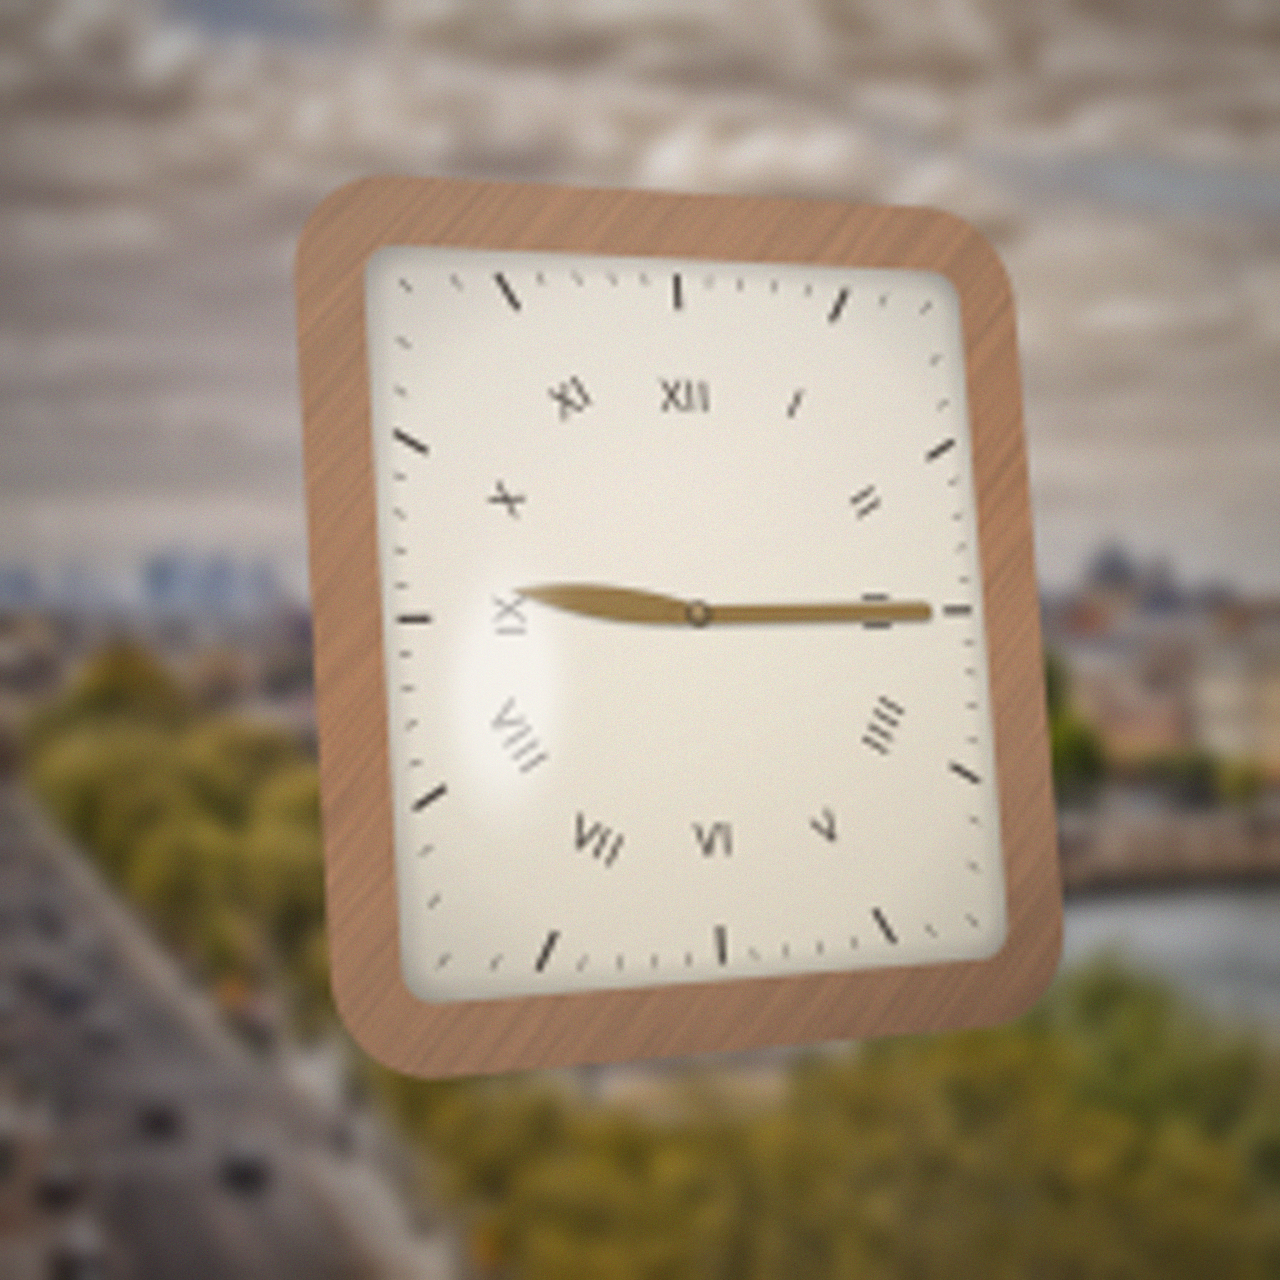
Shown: 9:15
